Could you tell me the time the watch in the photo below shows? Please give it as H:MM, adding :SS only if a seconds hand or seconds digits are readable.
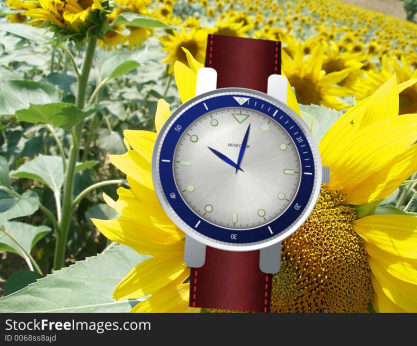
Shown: 10:02
